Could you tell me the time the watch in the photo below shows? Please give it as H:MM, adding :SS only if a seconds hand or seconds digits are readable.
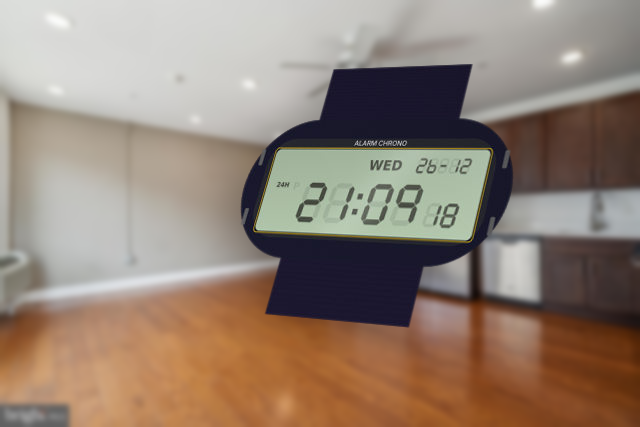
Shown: 21:09:18
